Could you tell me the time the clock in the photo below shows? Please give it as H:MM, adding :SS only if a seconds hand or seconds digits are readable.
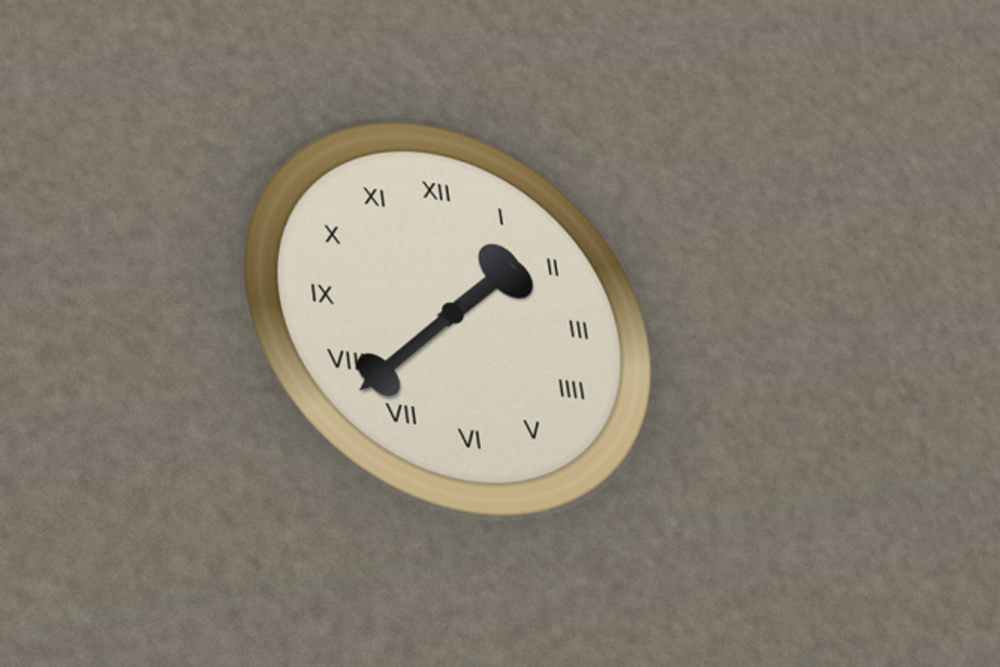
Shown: 1:38
